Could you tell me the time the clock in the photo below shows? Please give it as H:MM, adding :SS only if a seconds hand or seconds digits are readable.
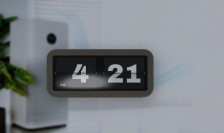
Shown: 4:21
